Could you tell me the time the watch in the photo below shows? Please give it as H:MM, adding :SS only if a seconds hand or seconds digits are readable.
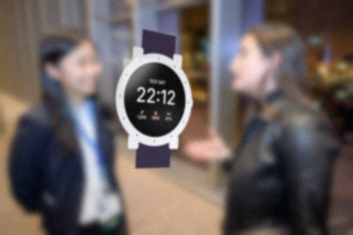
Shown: 22:12
